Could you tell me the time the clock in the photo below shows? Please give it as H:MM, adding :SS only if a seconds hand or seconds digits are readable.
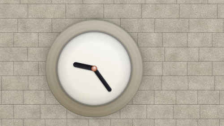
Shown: 9:24
